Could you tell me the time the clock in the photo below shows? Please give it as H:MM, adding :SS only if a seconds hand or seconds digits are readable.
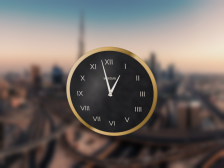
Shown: 12:58
